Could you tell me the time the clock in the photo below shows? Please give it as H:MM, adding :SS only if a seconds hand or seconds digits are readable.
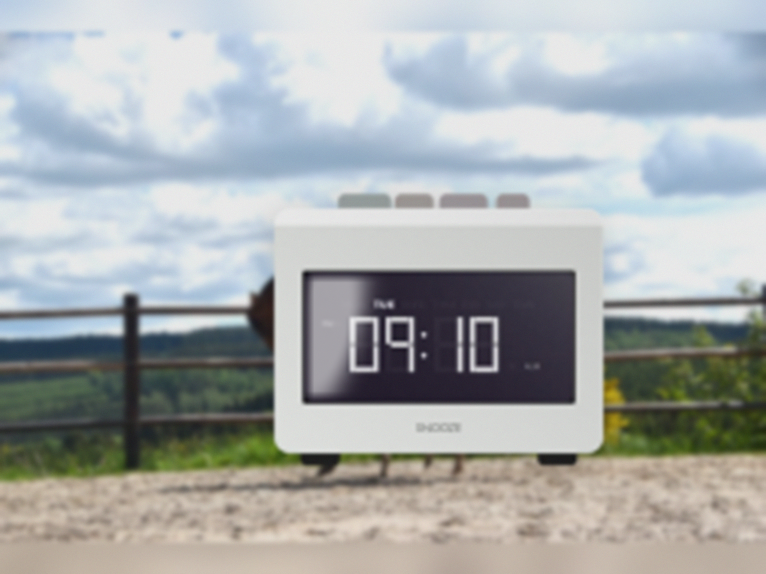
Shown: 9:10
